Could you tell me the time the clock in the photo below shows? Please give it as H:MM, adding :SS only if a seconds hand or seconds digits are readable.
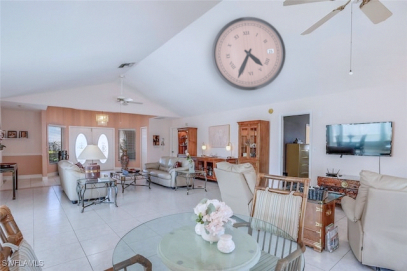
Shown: 4:35
